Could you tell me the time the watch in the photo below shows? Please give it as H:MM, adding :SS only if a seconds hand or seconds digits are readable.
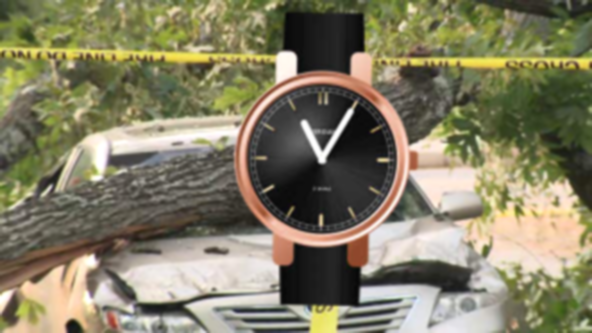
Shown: 11:05
